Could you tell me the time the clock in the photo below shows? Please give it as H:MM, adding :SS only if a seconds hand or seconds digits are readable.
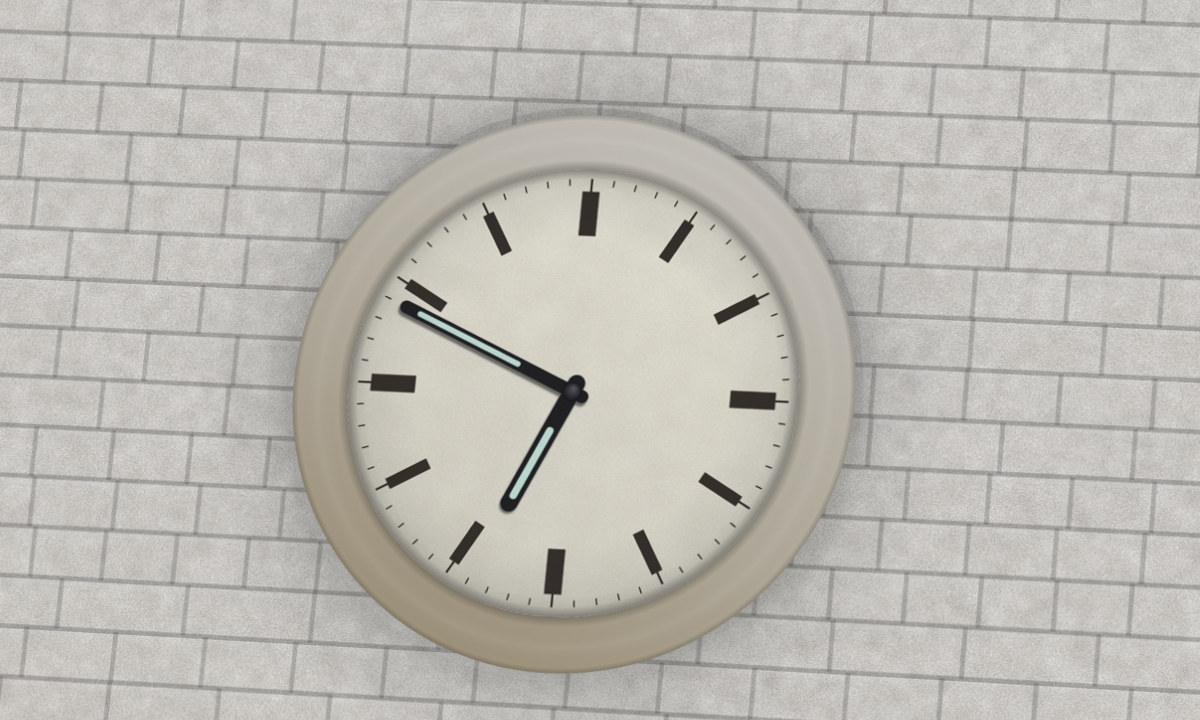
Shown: 6:49
